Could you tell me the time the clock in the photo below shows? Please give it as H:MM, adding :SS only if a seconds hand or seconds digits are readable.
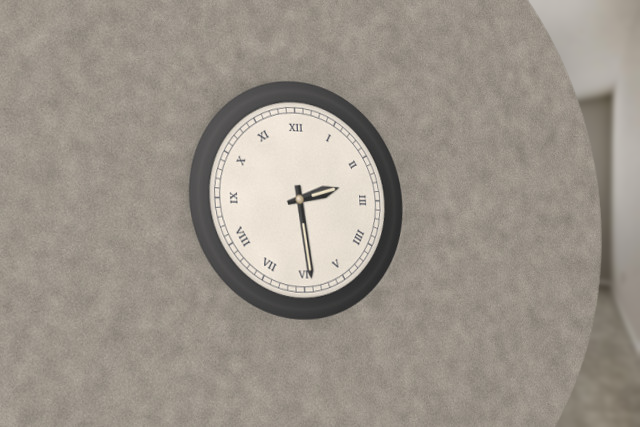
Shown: 2:29
